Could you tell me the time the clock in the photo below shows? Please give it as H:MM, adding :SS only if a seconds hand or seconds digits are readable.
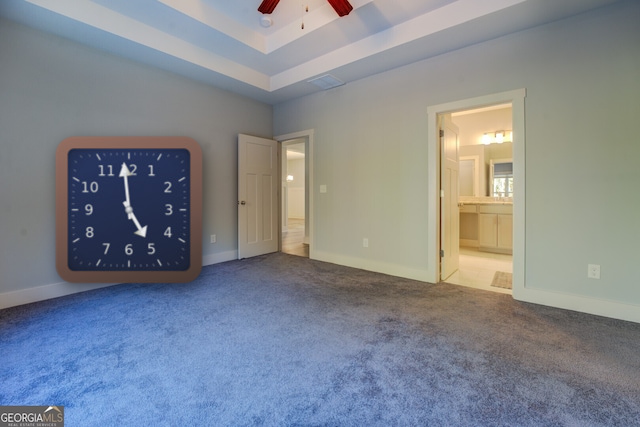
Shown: 4:59
